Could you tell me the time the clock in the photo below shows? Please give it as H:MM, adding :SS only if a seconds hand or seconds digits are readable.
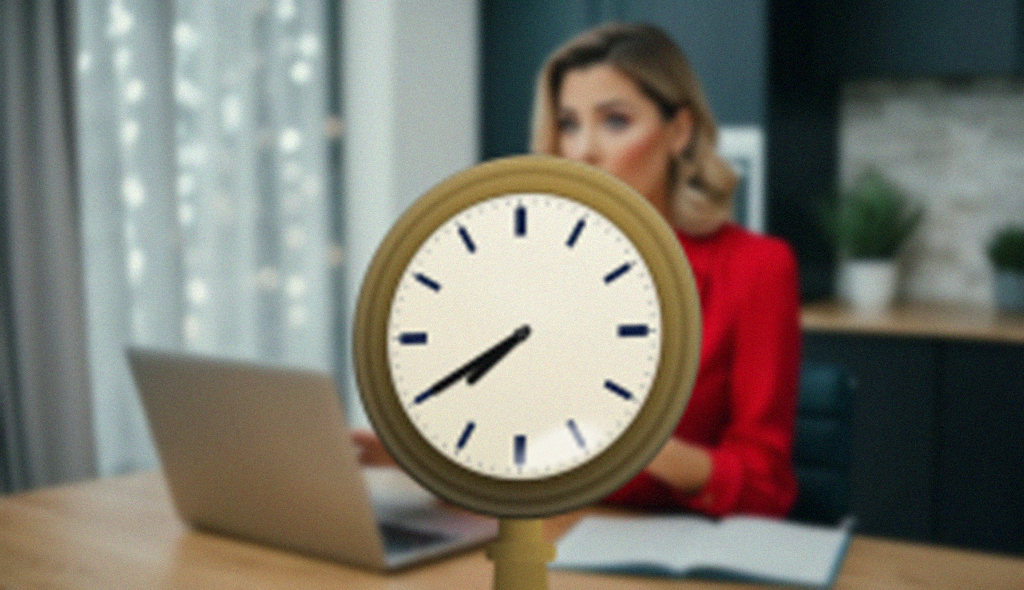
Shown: 7:40
